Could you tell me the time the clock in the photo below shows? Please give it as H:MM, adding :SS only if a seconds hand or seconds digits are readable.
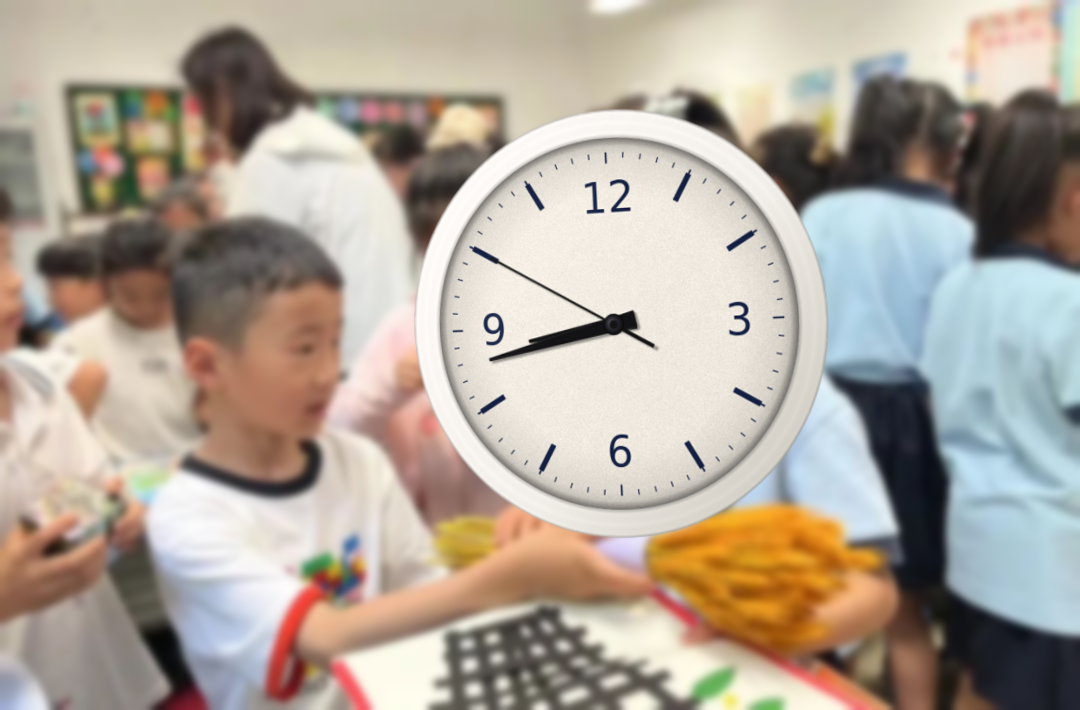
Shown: 8:42:50
